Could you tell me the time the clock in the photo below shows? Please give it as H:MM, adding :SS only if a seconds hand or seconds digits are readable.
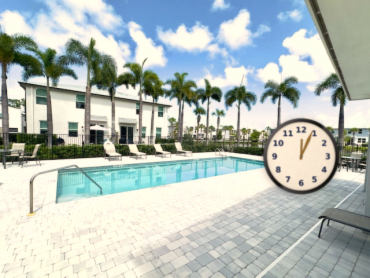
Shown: 12:04
